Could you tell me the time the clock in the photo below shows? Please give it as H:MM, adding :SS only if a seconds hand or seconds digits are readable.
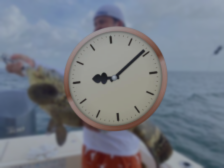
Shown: 9:09
